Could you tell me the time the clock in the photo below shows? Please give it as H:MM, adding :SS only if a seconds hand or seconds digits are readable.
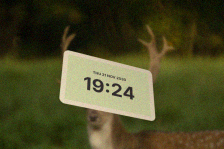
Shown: 19:24
